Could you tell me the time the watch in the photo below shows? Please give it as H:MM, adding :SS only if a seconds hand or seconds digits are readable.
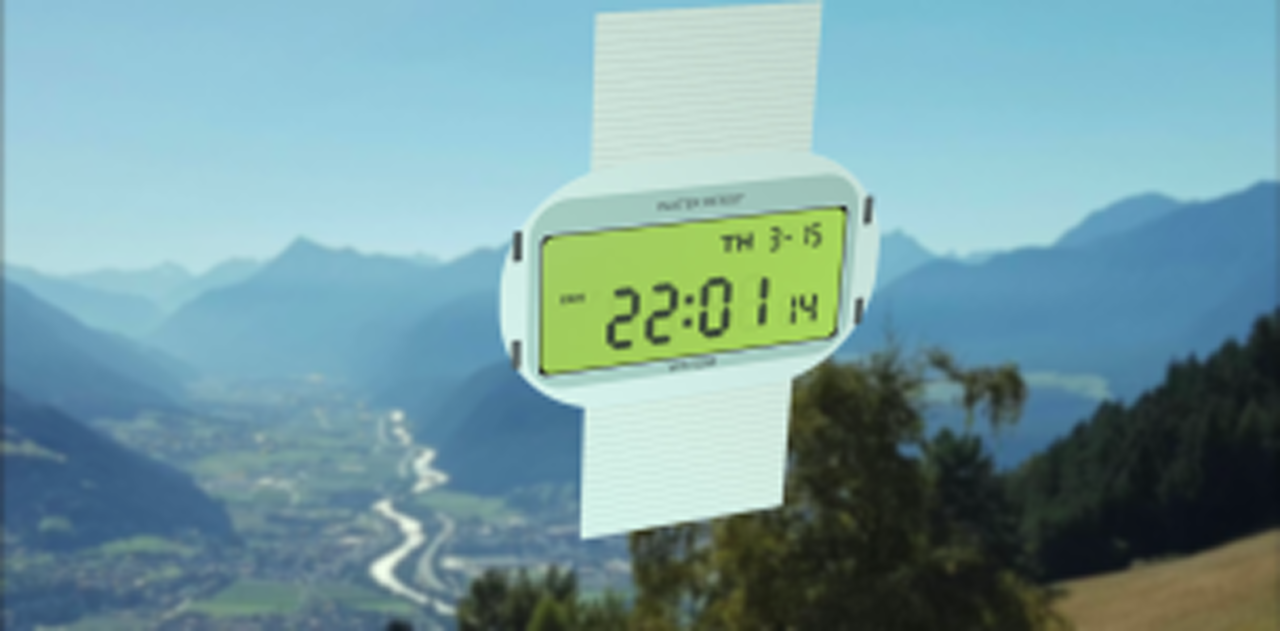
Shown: 22:01:14
